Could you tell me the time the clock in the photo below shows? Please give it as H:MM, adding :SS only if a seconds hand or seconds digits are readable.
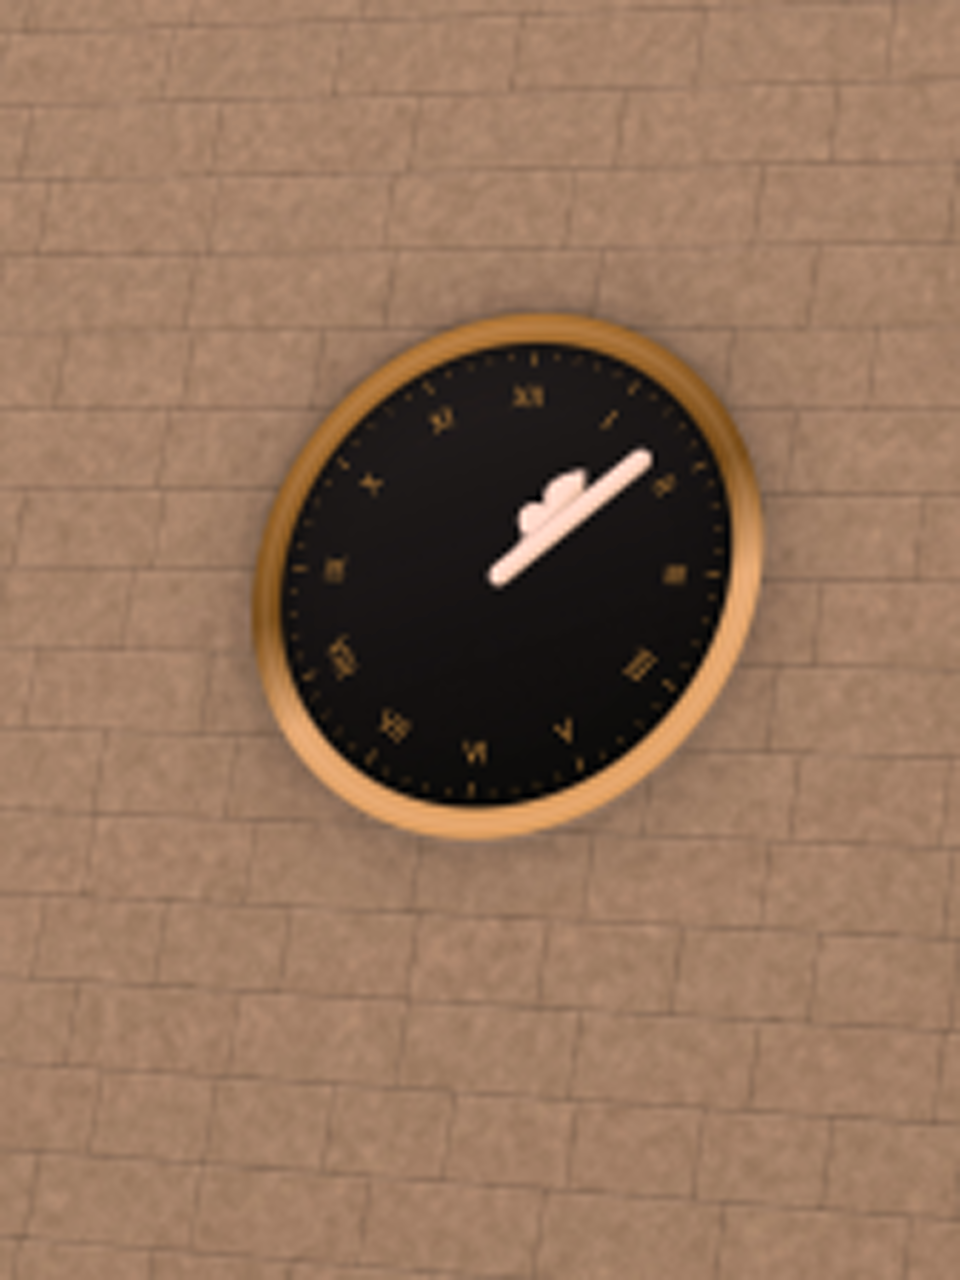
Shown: 1:08
